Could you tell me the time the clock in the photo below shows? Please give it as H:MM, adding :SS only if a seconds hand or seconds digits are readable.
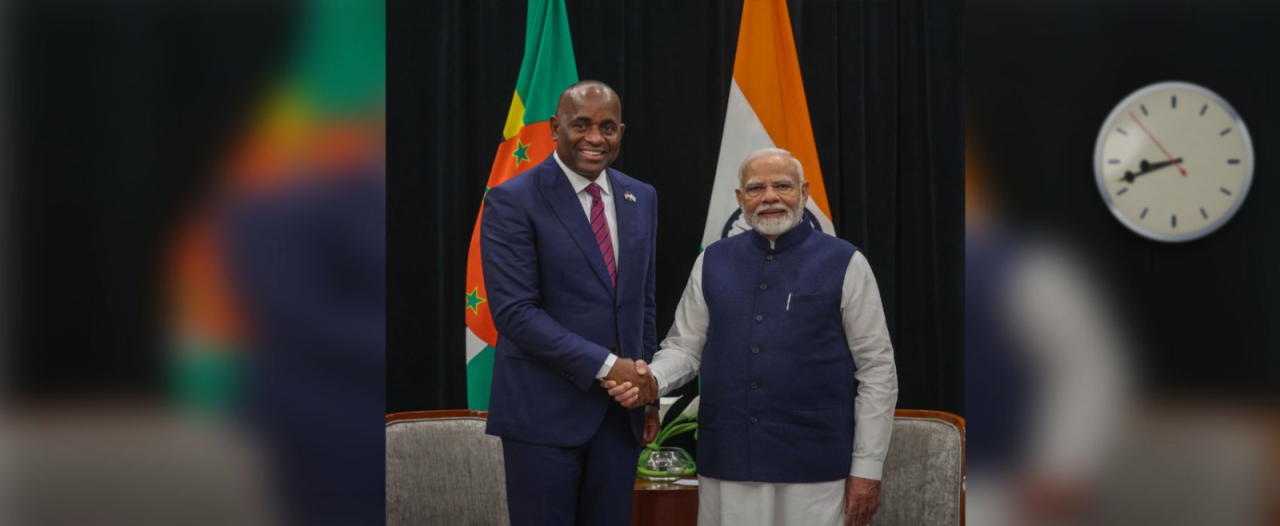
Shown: 8:41:53
